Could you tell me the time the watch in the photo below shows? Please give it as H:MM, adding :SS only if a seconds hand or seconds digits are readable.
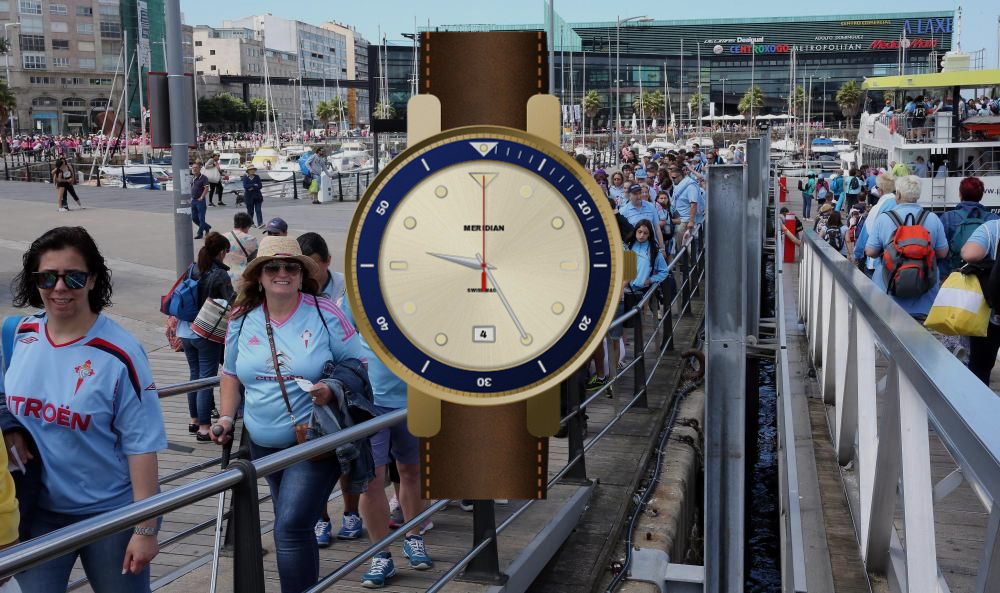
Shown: 9:25:00
